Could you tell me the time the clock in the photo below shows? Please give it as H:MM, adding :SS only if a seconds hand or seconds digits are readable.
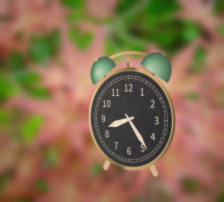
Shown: 8:24
